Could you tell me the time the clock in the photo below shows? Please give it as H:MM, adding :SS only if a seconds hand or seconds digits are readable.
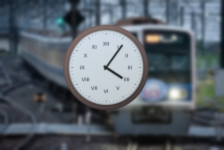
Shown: 4:06
